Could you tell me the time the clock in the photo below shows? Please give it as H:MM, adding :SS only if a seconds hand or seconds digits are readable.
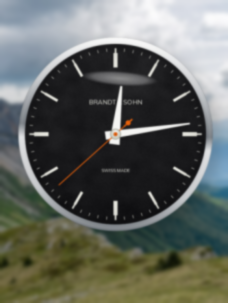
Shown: 12:13:38
